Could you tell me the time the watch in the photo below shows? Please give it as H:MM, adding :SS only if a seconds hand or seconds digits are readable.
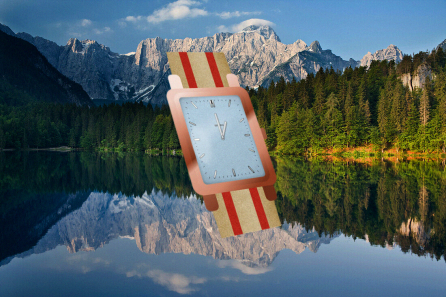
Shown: 1:00
